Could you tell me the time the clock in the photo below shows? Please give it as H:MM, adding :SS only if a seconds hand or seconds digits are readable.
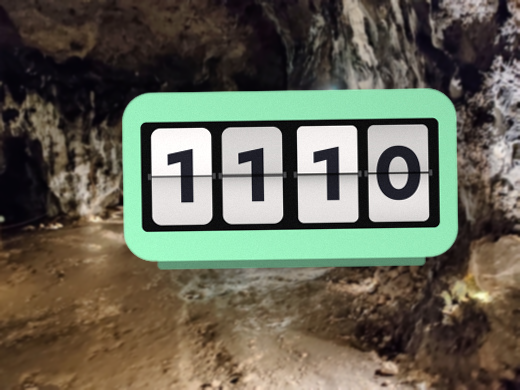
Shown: 11:10
